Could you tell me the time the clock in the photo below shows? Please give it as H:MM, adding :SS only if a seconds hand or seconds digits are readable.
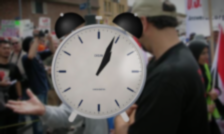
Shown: 1:04
